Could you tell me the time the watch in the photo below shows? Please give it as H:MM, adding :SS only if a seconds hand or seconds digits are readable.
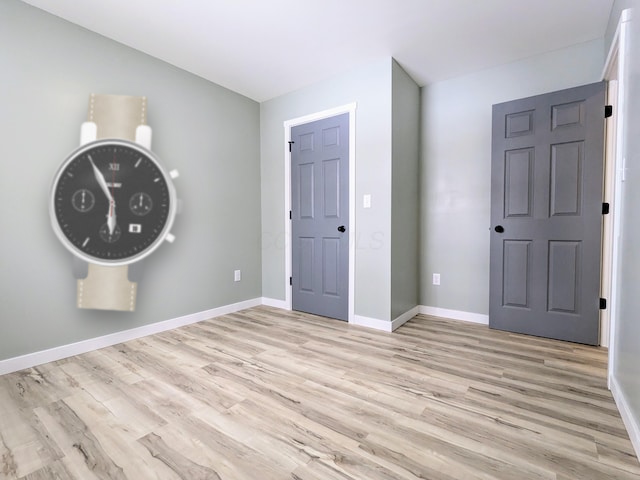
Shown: 5:55
